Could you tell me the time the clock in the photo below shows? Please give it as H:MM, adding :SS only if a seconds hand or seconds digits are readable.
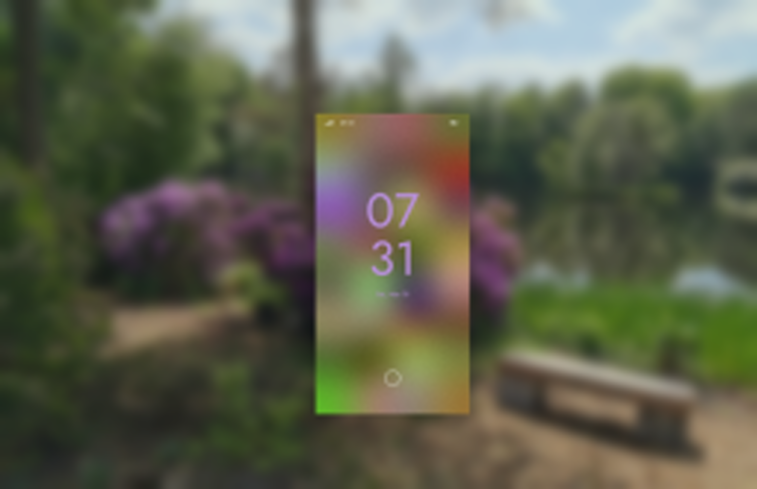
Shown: 7:31
